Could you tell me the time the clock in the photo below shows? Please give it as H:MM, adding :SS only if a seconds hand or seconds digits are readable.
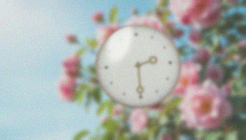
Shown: 2:30
